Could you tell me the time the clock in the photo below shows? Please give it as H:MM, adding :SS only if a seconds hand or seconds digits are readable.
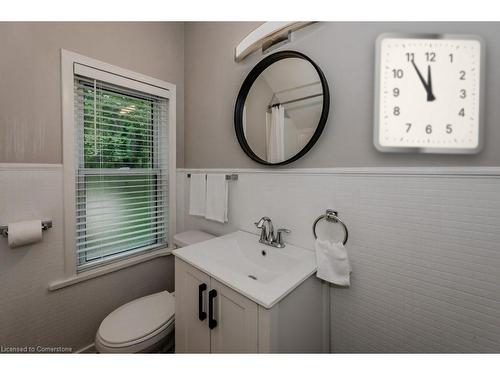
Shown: 11:55
